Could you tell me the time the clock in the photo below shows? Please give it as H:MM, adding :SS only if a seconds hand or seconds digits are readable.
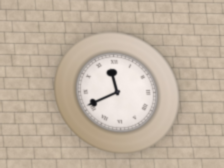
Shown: 11:41
